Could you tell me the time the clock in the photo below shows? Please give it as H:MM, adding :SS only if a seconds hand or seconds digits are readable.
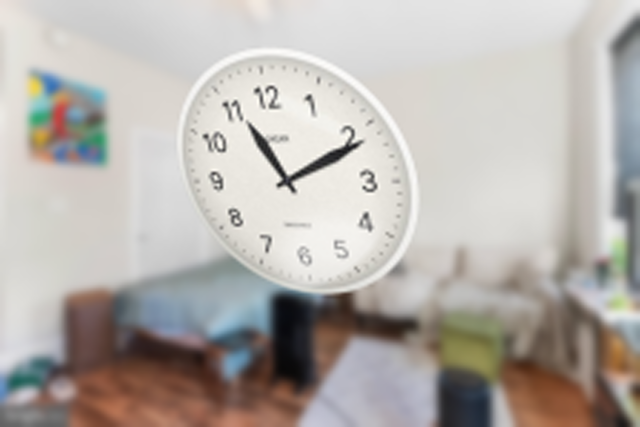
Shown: 11:11
